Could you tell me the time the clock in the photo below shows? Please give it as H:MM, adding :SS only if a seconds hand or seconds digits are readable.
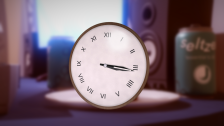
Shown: 3:16
